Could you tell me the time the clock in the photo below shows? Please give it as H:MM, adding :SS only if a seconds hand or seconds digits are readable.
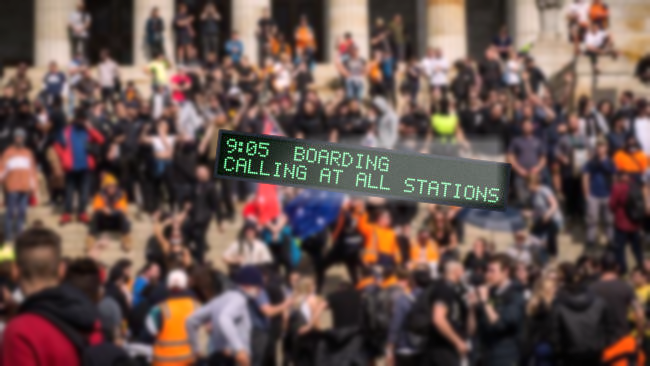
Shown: 9:05
